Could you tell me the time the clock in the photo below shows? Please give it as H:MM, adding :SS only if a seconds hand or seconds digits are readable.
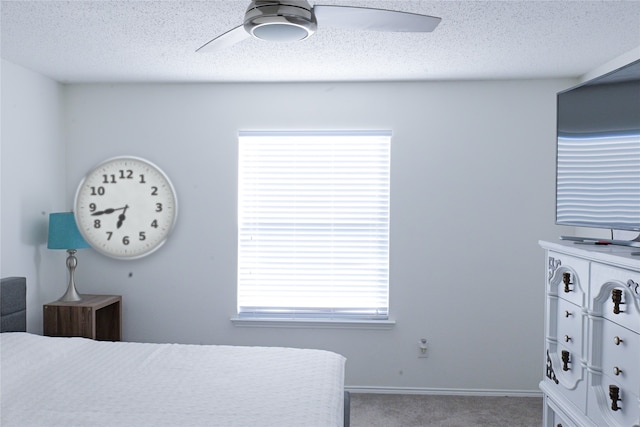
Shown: 6:43
